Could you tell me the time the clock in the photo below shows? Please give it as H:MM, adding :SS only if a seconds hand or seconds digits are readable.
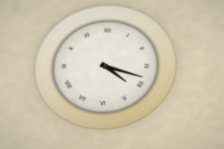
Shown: 4:18
